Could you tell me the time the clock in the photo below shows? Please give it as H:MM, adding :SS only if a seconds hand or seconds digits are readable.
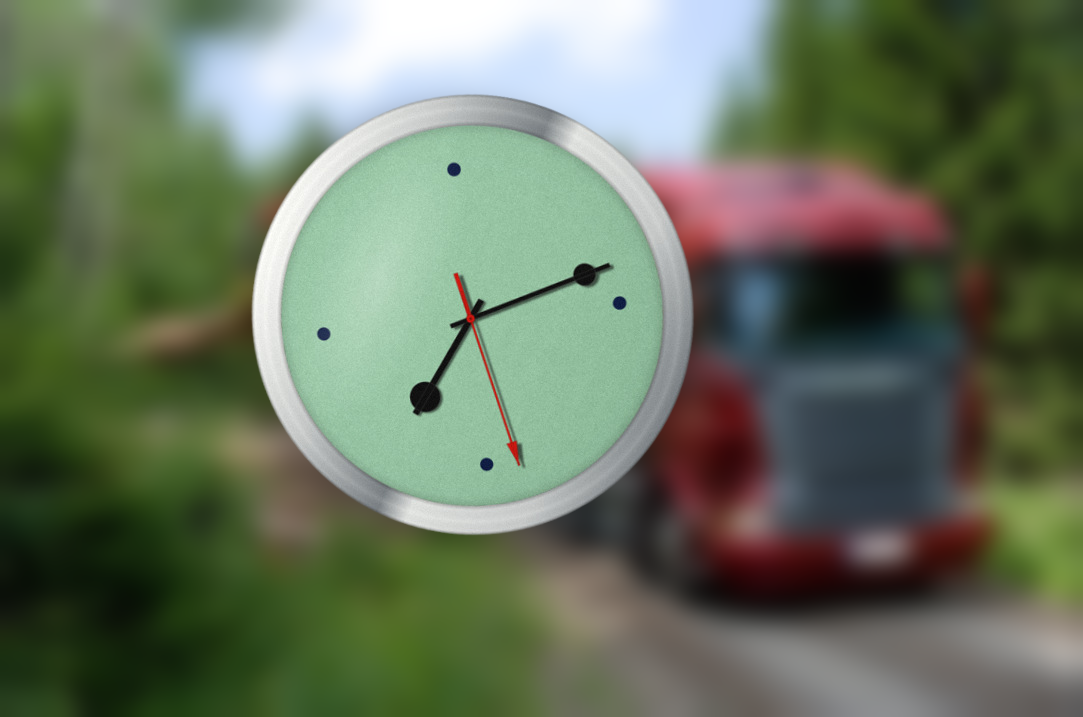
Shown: 7:12:28
